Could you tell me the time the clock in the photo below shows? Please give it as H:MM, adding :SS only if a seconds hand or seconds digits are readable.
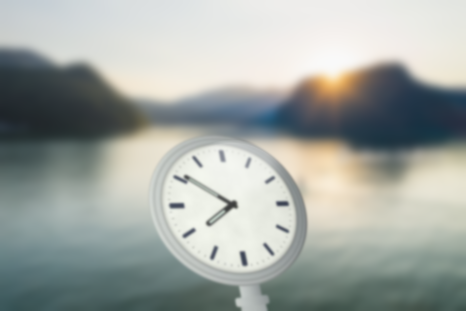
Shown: 7:51
